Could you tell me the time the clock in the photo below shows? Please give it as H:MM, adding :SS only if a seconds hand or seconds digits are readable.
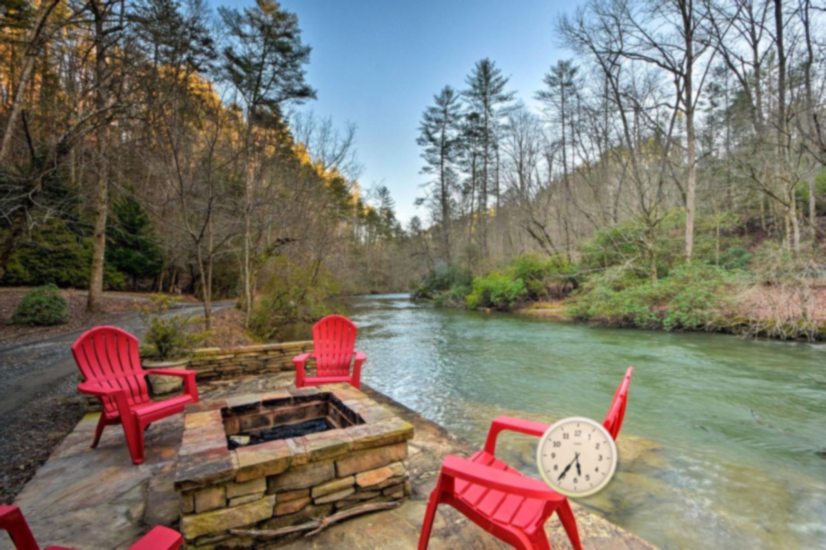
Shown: 5:36
